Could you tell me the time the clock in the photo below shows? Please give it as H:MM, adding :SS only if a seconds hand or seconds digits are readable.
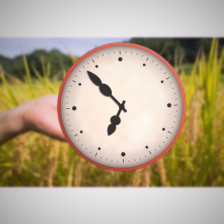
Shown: 6:53
